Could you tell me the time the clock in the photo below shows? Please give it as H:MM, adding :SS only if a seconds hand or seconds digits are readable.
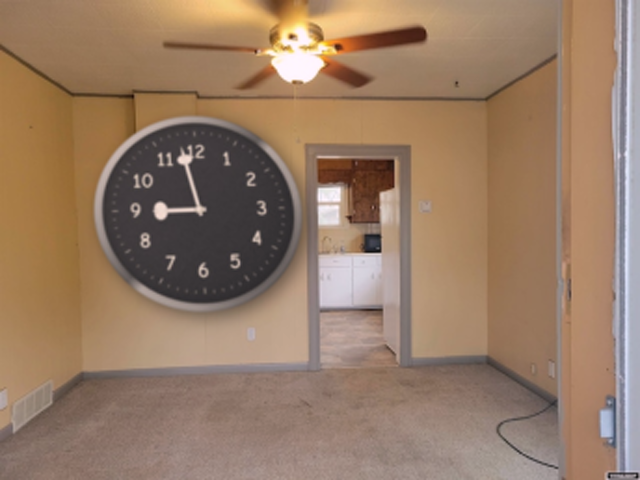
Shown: 8:58
